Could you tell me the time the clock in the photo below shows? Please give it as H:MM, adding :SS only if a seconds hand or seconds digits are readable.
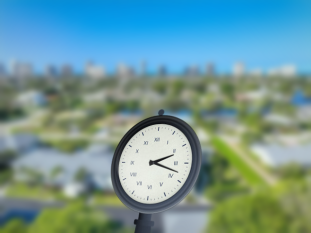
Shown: 2:18
